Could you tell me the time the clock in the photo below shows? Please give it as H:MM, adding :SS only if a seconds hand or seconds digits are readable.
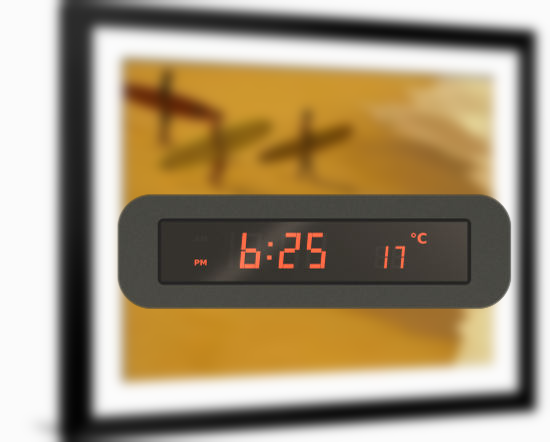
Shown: 6:25
